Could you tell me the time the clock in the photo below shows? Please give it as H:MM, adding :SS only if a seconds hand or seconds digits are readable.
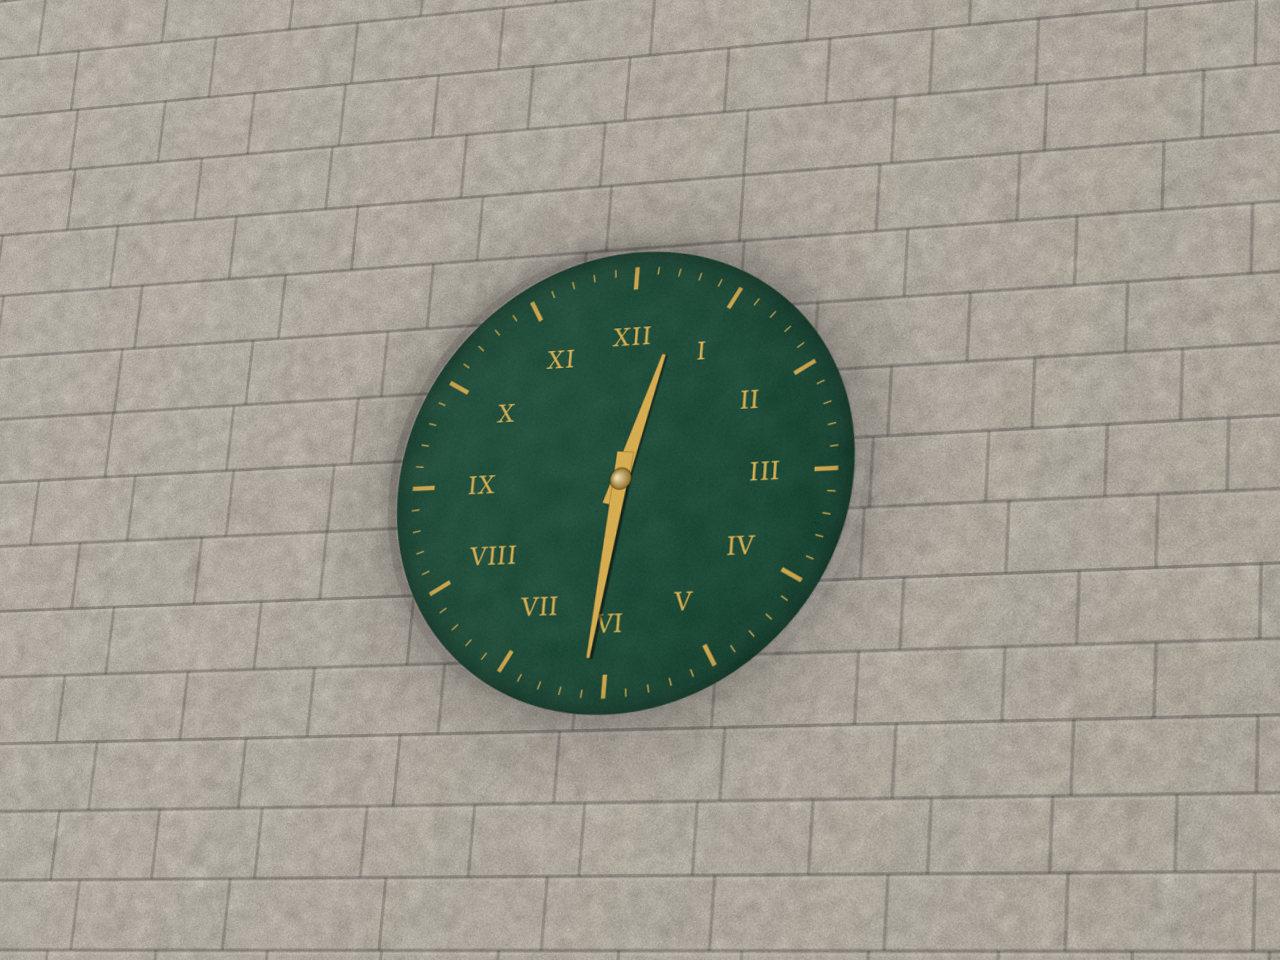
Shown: 12:31
